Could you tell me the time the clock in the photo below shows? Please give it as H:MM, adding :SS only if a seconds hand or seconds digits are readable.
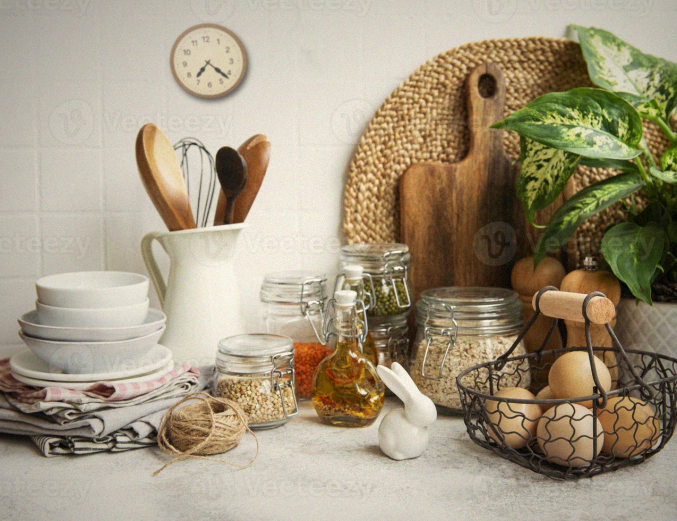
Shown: 7:22
